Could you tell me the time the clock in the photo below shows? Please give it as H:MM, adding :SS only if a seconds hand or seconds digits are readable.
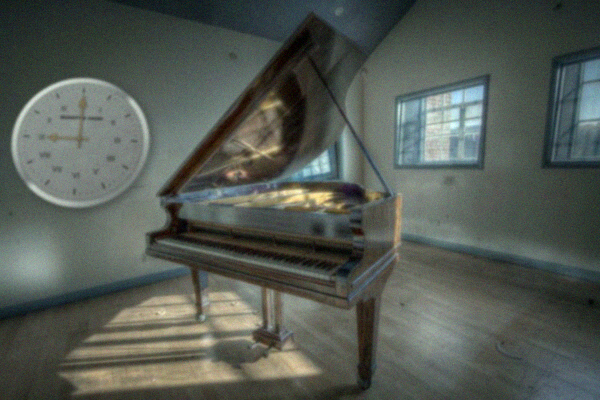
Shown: 9:00
